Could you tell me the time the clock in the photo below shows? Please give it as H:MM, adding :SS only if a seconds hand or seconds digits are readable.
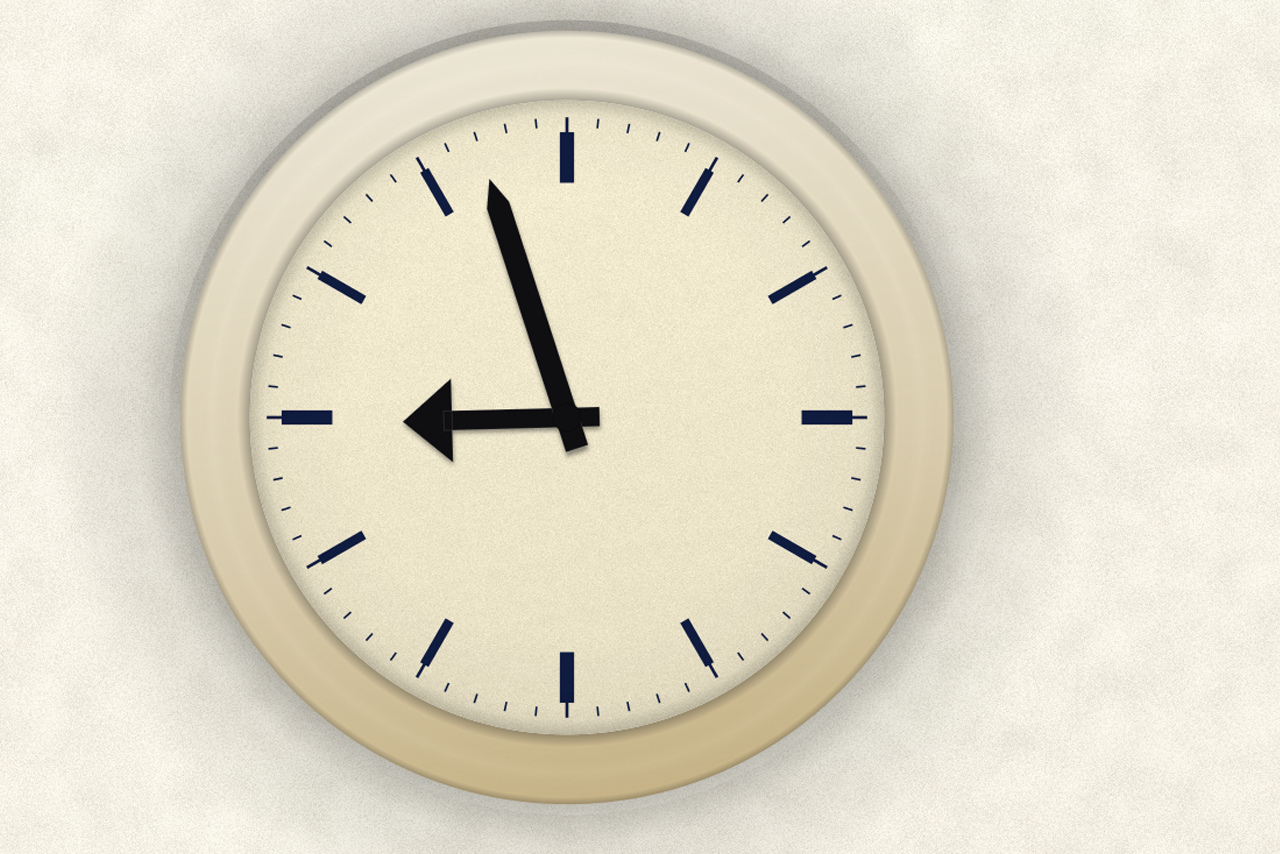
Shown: 8:57
